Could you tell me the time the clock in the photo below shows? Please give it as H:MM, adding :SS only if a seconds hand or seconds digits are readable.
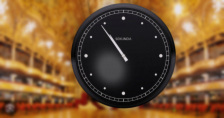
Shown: 10:54
